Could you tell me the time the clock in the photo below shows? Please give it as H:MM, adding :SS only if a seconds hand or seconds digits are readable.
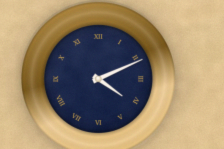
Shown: 4:11
